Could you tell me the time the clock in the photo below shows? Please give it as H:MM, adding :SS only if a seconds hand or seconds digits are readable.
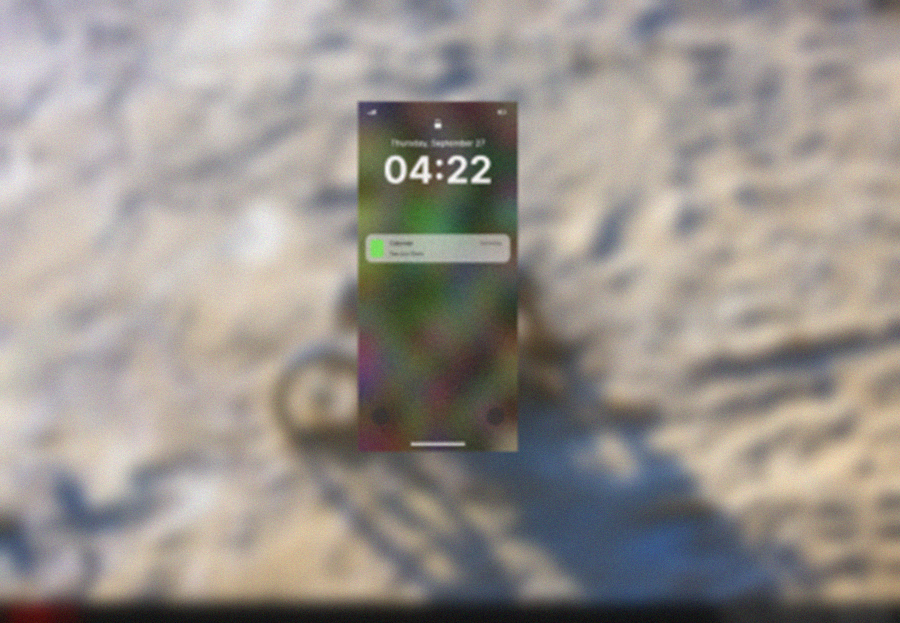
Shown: 4:22
